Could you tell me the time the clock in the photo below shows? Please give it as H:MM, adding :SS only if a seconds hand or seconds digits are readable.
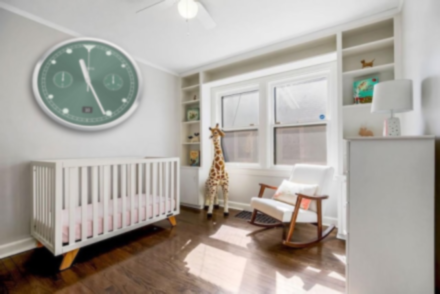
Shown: 11:26
